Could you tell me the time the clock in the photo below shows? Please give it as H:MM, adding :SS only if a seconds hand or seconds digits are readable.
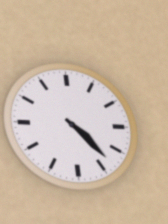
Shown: 4:23
